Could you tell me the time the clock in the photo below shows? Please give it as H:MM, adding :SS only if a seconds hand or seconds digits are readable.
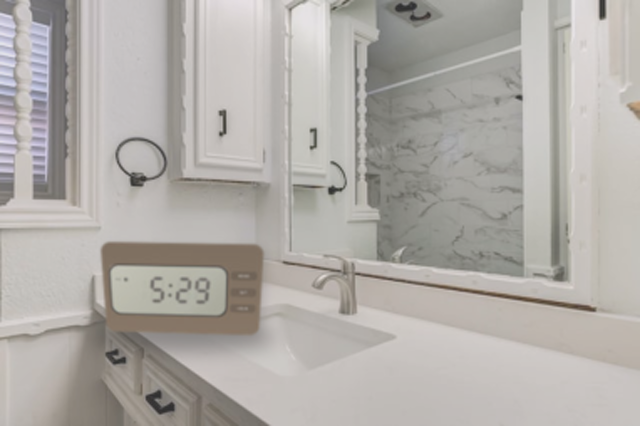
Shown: 5:29
